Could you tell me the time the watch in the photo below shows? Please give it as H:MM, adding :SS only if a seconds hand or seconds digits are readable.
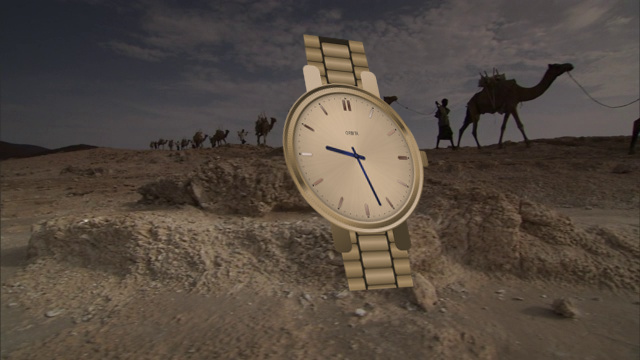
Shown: 9:27
